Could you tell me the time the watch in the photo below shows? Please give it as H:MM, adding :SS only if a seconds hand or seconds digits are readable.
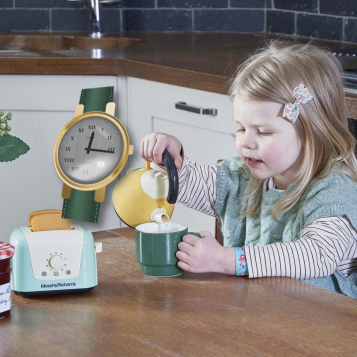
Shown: 12:16
